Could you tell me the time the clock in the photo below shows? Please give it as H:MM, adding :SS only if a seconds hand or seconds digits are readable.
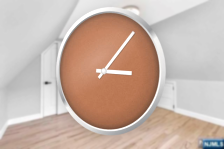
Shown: 3:07
